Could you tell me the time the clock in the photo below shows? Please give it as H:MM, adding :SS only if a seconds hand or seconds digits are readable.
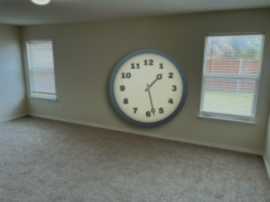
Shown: 1:28
